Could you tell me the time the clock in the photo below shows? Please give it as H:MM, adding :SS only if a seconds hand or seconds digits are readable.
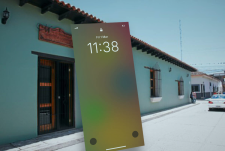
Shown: 11:38
